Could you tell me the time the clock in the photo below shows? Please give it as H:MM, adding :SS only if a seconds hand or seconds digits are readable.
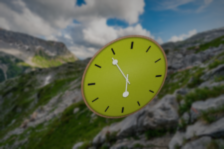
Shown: 5:54
